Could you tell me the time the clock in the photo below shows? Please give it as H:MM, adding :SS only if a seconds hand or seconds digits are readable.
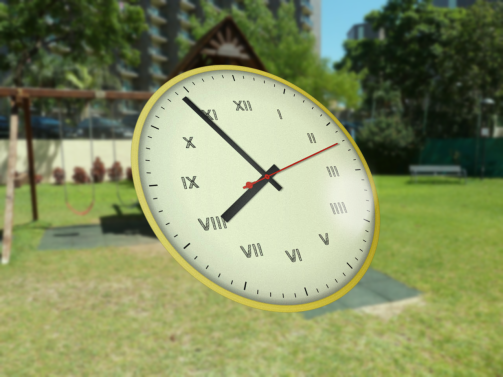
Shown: 7:54:12
